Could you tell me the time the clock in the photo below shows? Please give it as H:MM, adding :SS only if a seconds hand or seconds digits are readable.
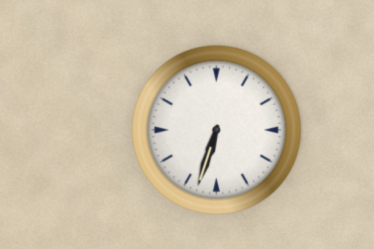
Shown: 6:33
